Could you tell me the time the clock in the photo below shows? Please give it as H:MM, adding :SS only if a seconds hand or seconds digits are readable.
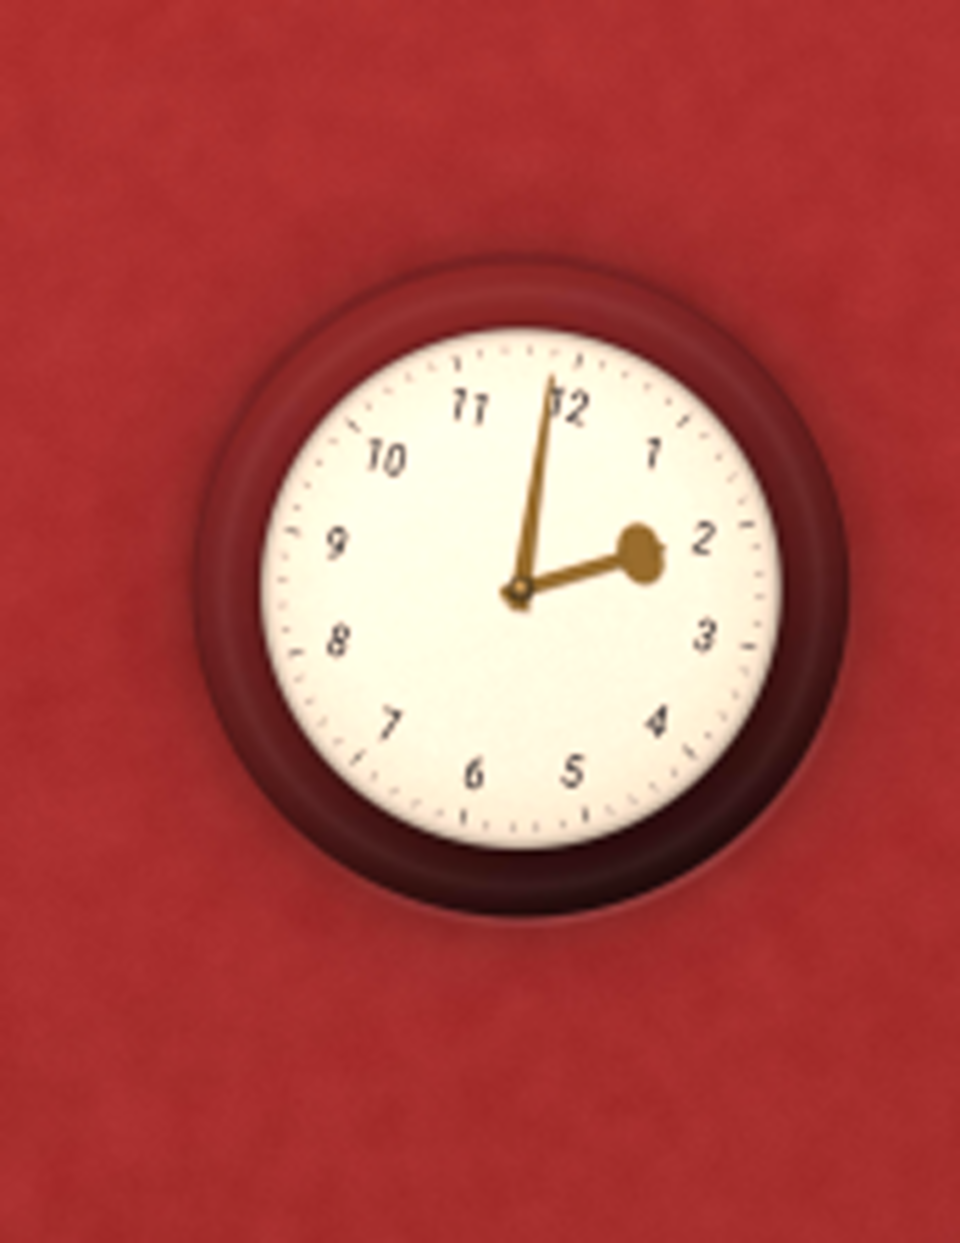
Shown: 1:59
